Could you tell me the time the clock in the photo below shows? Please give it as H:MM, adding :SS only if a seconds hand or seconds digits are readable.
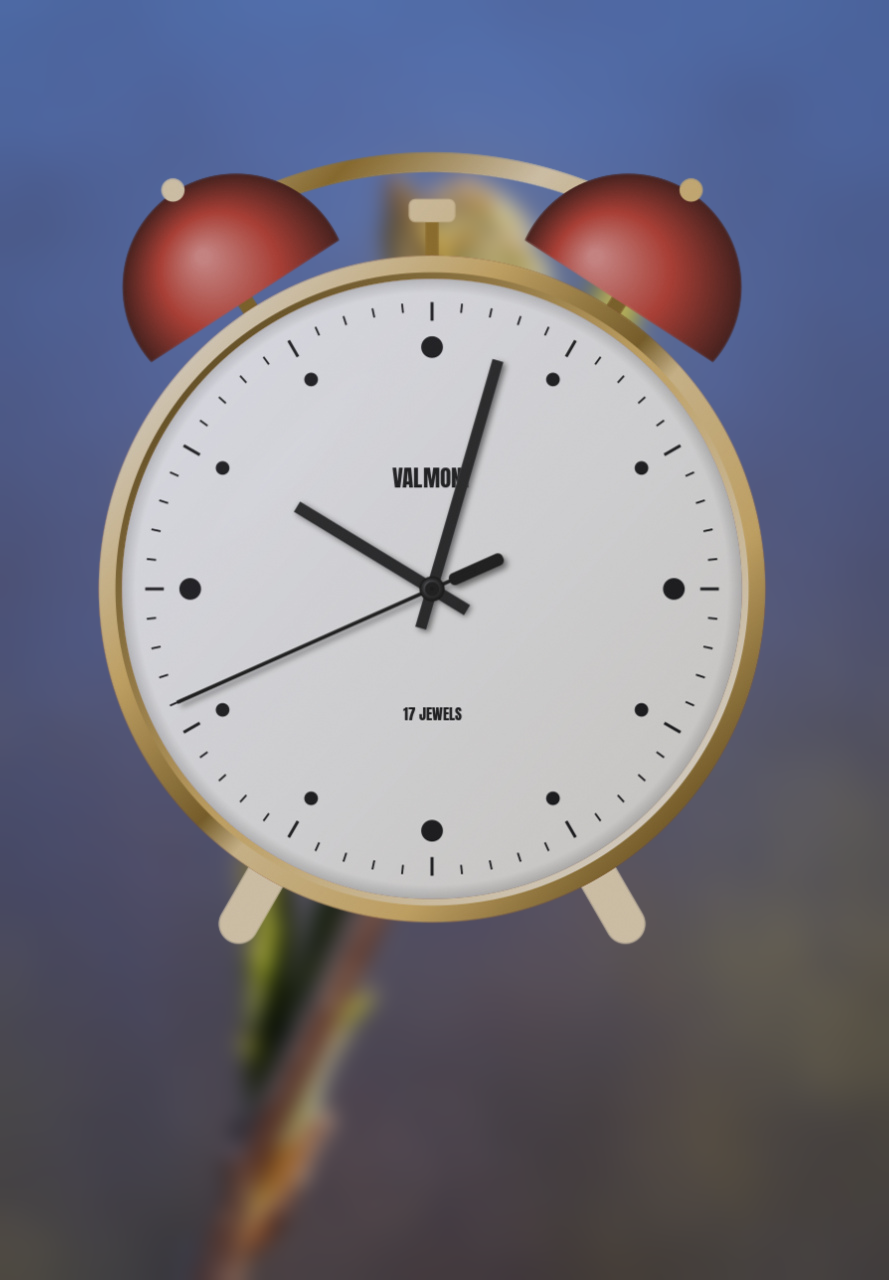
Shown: 10:02:41
